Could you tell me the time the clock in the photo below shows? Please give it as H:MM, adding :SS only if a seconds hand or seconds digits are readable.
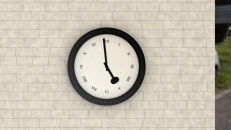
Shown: 4:59
